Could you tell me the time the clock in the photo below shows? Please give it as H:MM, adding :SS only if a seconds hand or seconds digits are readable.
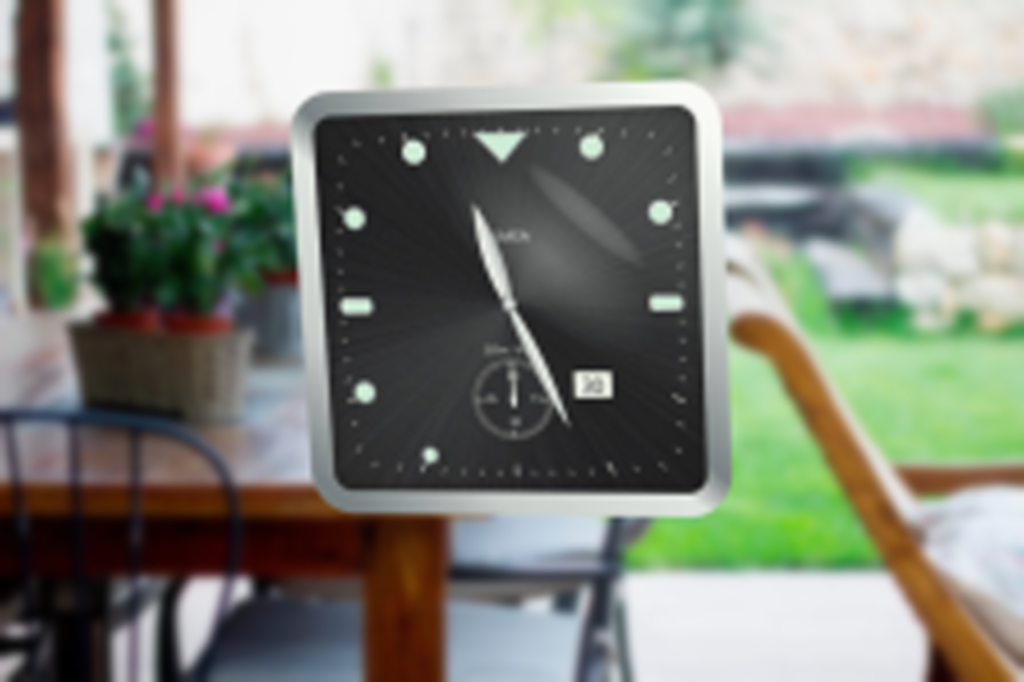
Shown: 11:26
